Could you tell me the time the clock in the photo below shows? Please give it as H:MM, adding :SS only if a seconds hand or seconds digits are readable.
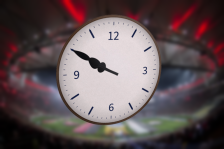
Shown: 9:50
